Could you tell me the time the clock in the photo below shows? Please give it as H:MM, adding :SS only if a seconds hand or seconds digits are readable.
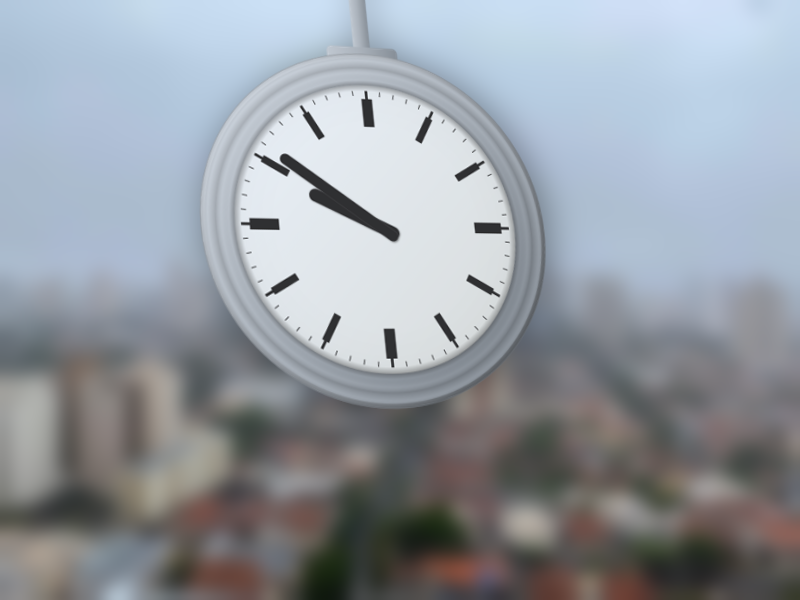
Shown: 9:51
